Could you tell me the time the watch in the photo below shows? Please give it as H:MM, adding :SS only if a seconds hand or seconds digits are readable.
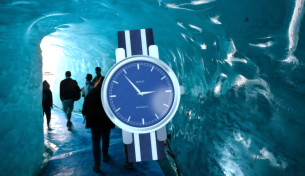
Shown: 2:54
